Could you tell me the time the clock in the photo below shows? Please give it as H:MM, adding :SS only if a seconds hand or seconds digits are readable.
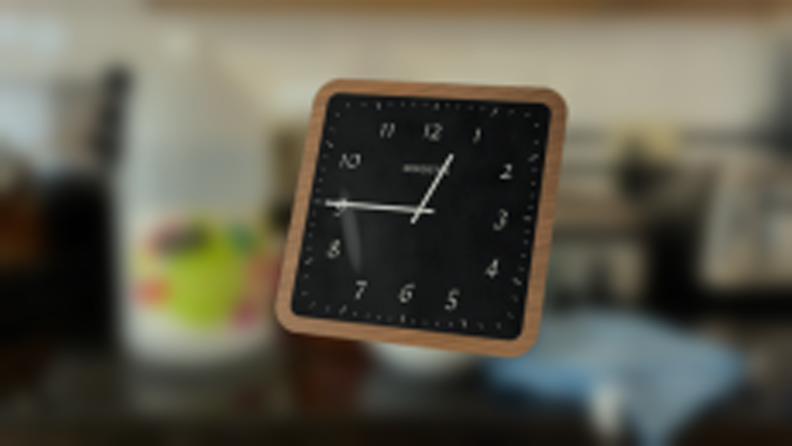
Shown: 12:45
